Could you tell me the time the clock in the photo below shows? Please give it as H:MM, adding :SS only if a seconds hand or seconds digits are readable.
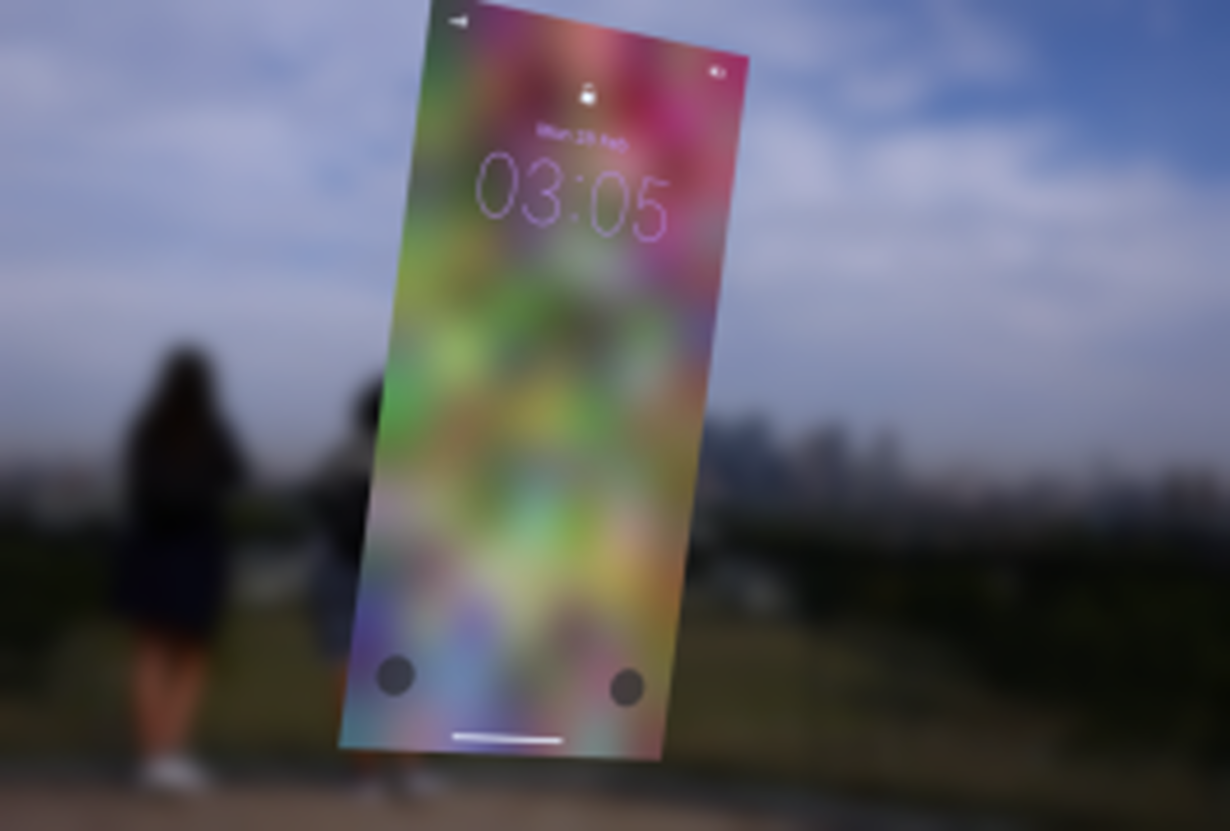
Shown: 3:05
